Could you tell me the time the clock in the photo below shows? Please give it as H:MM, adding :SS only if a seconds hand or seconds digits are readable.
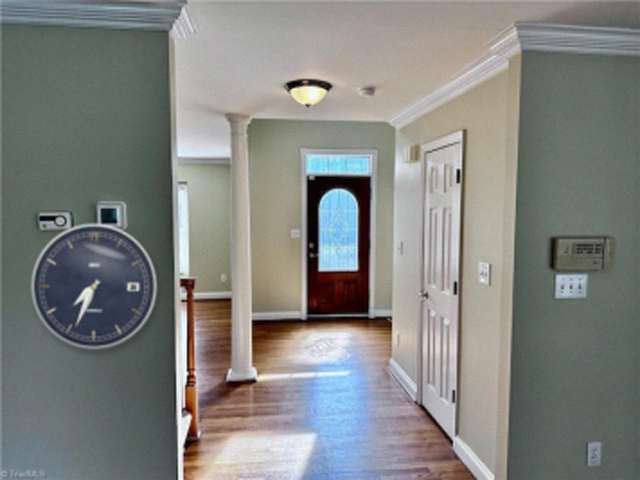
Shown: 7:34
